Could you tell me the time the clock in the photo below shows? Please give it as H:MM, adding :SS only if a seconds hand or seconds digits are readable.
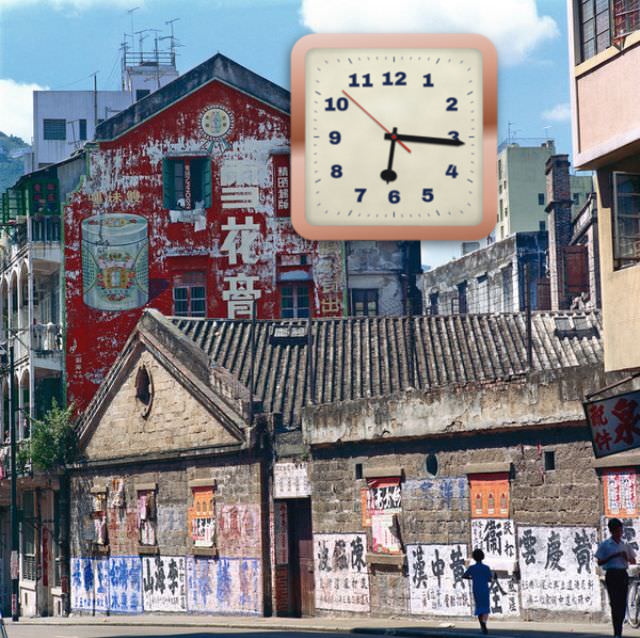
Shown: 6:15:52
